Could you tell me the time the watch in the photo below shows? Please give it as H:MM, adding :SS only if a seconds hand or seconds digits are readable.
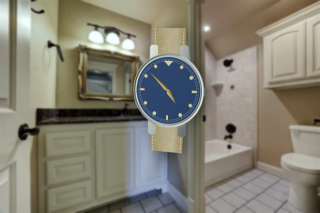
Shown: 4:52
